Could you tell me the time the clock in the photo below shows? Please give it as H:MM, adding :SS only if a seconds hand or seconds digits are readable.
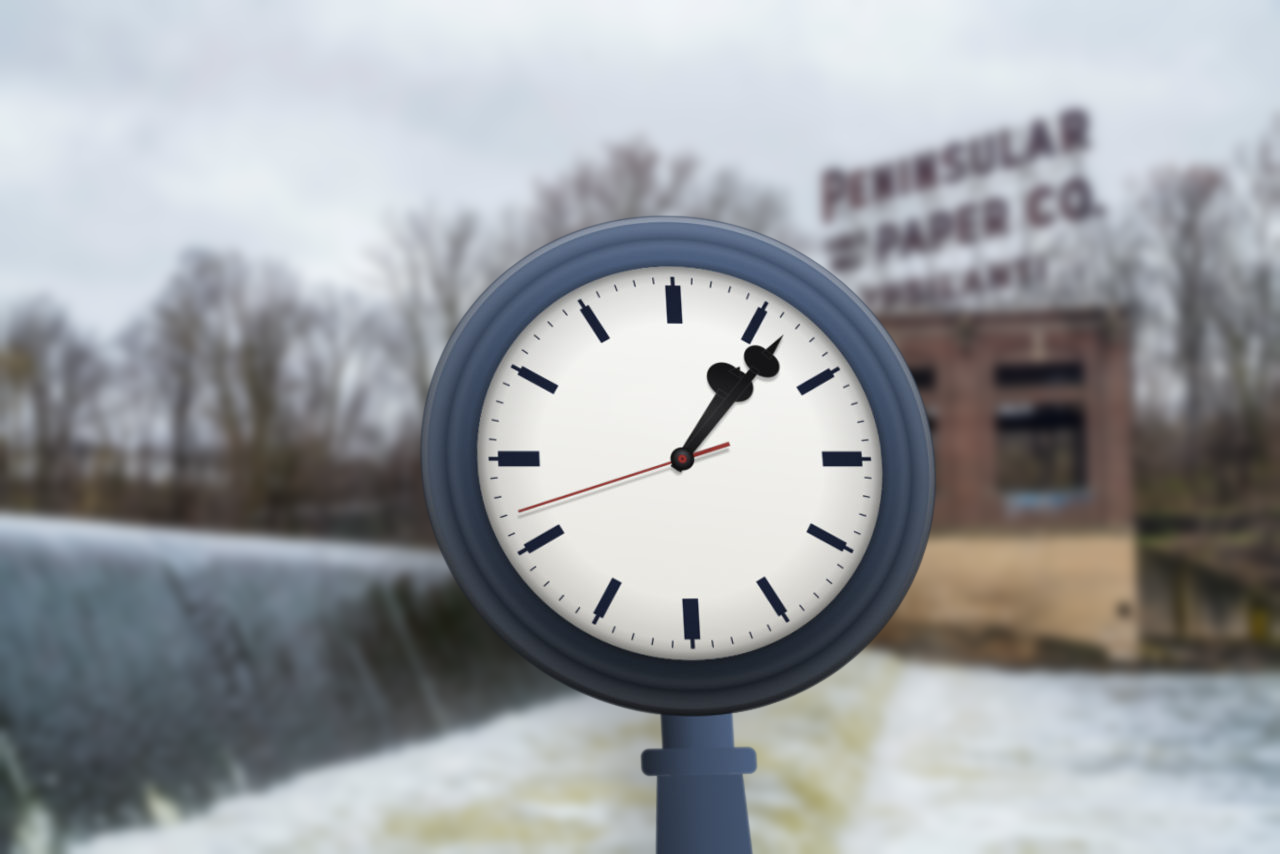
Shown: 1:06:42
